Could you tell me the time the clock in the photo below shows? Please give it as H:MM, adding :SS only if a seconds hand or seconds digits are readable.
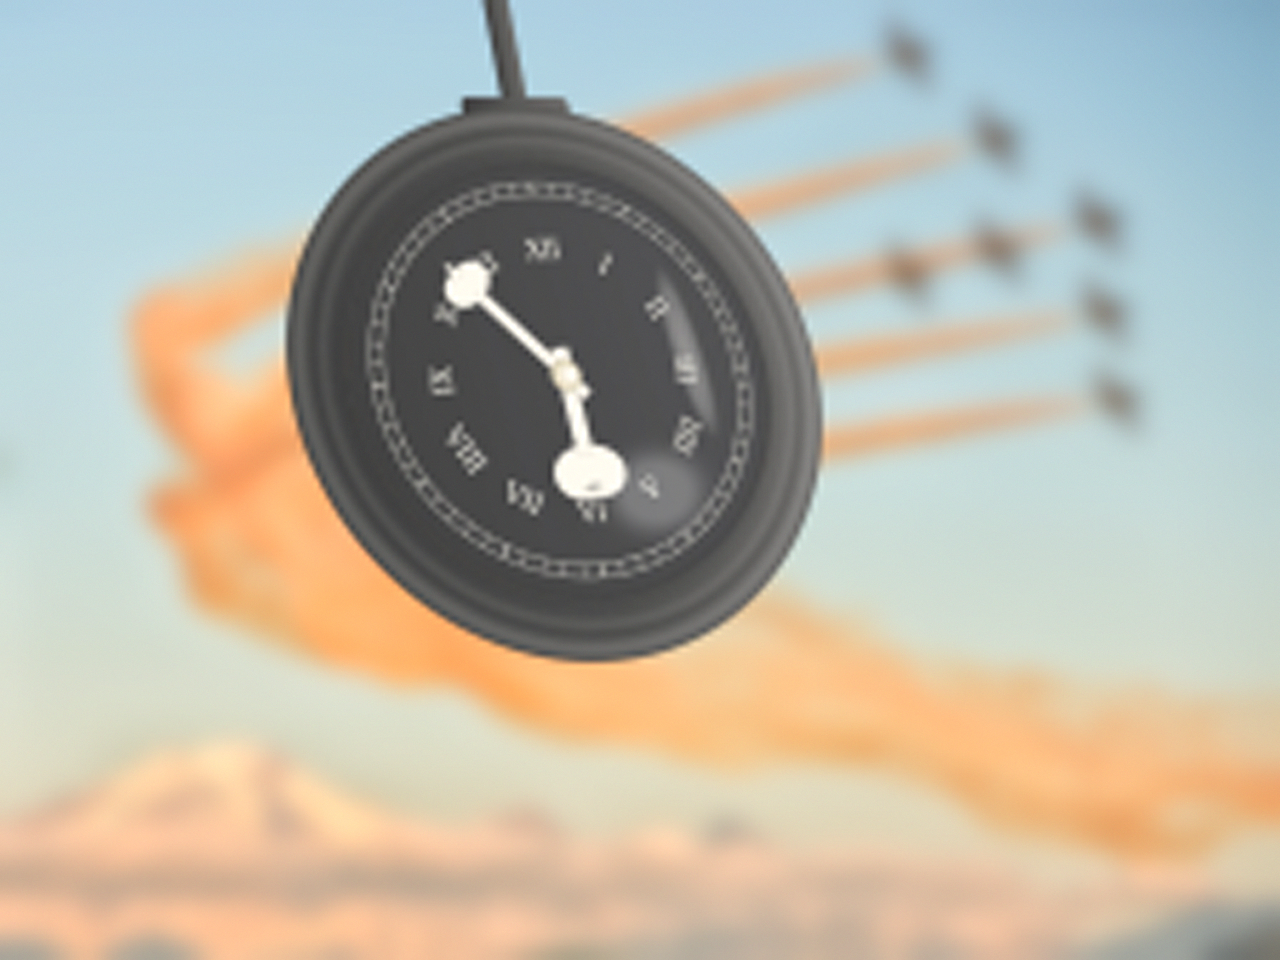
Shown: 5:53
